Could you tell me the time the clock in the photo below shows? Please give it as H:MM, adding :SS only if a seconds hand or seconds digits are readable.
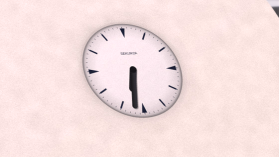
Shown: 6:32
